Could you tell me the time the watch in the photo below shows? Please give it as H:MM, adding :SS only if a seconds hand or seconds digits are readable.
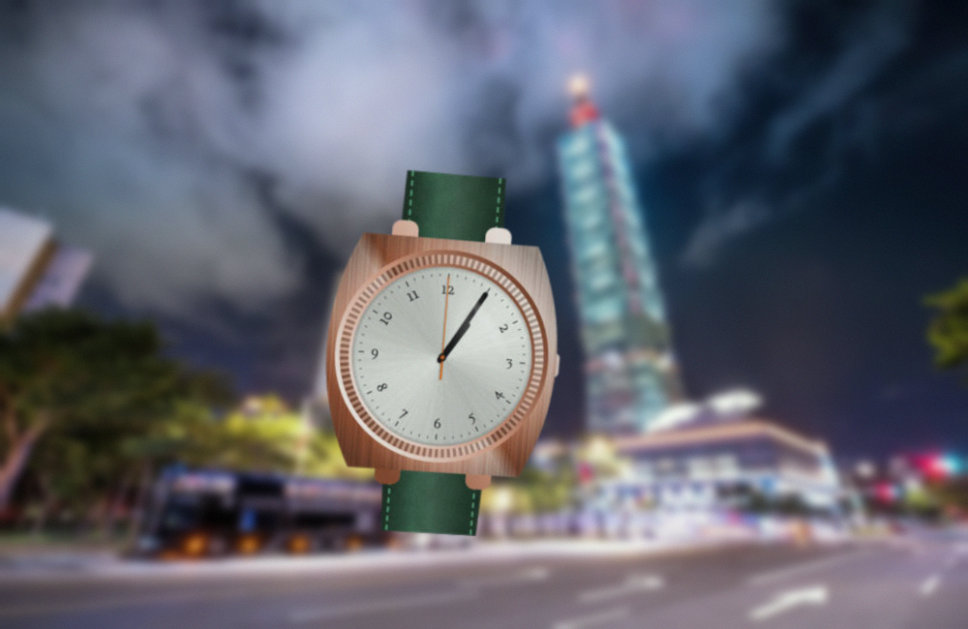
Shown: 1:05:00
